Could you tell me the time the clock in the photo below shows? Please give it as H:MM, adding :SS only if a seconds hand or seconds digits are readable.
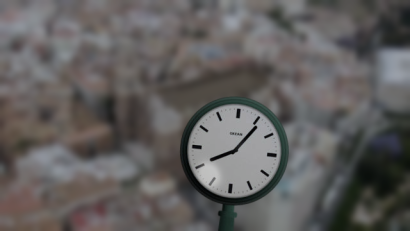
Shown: 8:06
